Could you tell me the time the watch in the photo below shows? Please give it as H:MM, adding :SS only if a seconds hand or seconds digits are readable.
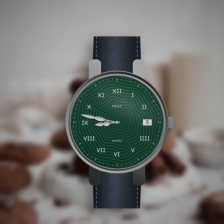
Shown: 8:47
